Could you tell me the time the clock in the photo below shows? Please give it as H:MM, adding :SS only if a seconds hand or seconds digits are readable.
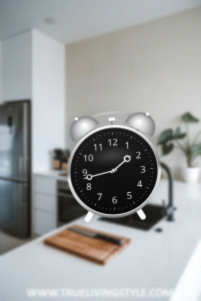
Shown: 1:43
